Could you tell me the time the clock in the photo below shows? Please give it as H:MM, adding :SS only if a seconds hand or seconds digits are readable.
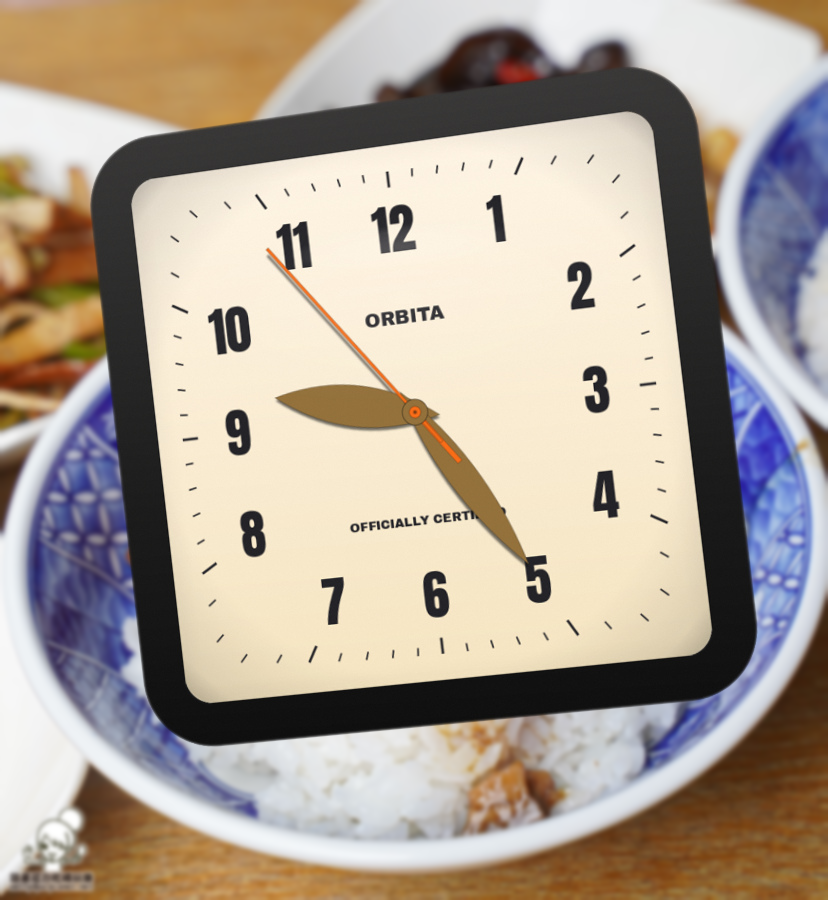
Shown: 9:24:54
